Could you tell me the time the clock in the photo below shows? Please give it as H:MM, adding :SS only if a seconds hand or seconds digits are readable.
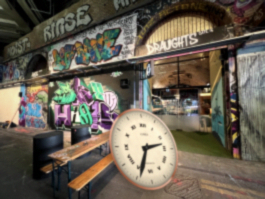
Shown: 2:34
